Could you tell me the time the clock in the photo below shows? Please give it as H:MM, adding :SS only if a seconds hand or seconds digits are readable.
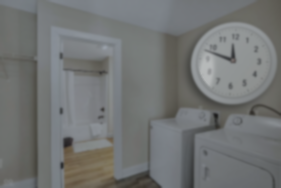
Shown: 11:48
